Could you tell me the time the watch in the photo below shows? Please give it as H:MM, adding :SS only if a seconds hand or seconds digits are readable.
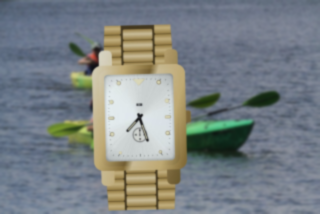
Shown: 7:27
